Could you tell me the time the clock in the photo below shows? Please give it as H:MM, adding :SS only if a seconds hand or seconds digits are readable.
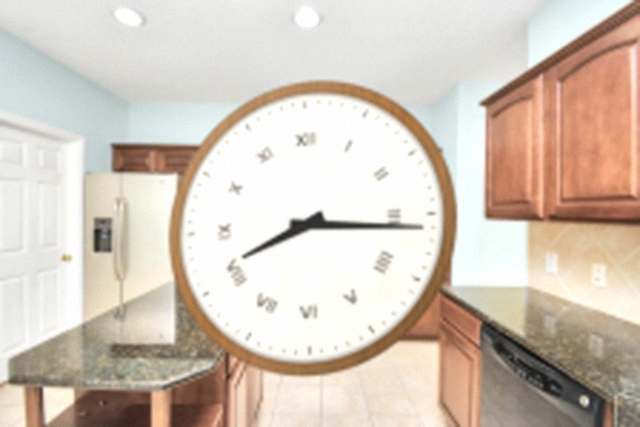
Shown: 8:16
